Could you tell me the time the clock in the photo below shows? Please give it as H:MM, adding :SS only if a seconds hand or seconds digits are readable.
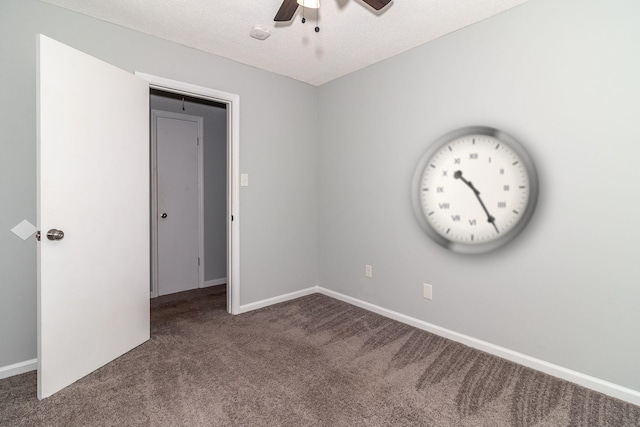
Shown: 10:25
